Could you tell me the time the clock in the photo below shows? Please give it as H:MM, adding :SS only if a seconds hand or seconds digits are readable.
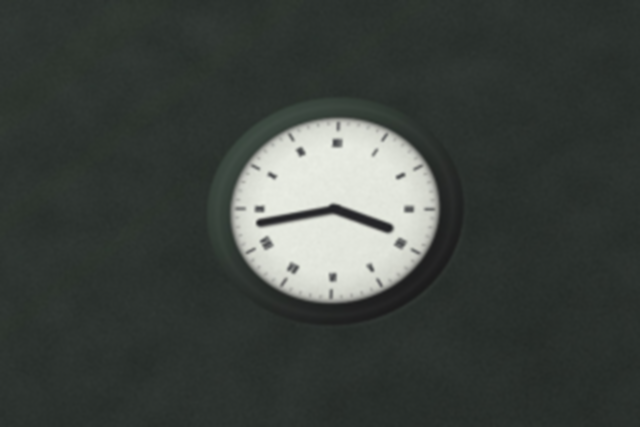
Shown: 3:43
